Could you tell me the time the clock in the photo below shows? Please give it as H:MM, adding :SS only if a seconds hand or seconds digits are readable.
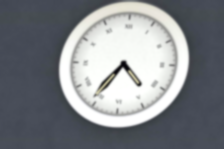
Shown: 4:36
